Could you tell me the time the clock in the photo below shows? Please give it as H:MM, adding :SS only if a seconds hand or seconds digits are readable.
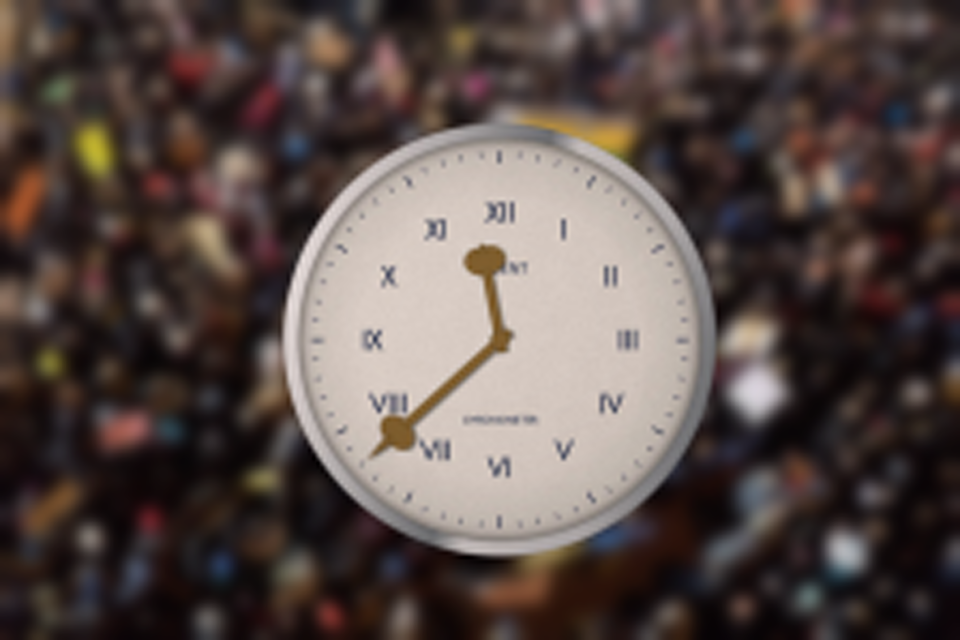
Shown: 11:38
